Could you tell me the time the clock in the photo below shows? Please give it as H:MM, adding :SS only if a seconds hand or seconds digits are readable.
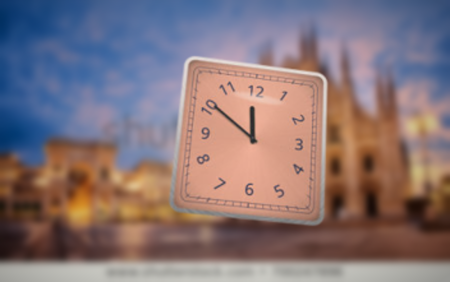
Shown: 11:51
